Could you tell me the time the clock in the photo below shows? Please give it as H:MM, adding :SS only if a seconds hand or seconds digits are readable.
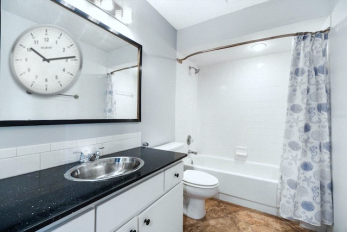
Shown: 10:14
